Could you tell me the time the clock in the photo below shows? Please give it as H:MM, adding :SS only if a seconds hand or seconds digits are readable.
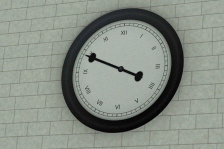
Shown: 3:49
